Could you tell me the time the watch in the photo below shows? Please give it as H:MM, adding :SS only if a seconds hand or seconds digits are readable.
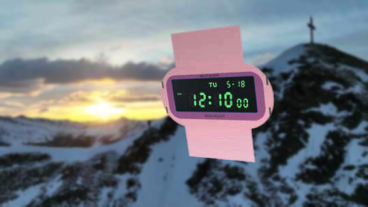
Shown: 12:10:00
